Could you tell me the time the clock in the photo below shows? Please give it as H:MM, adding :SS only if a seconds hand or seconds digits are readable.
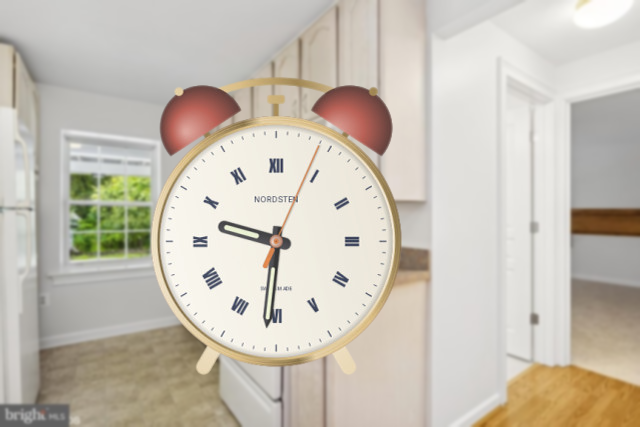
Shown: 9:31:04
